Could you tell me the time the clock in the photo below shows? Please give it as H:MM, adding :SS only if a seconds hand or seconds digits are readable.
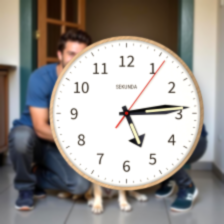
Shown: 5:14:06
